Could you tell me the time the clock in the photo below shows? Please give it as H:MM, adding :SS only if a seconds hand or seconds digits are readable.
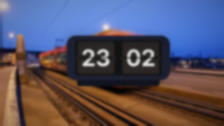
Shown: 23:02
